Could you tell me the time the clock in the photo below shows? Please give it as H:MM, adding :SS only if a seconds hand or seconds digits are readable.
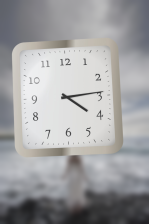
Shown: 4:14
